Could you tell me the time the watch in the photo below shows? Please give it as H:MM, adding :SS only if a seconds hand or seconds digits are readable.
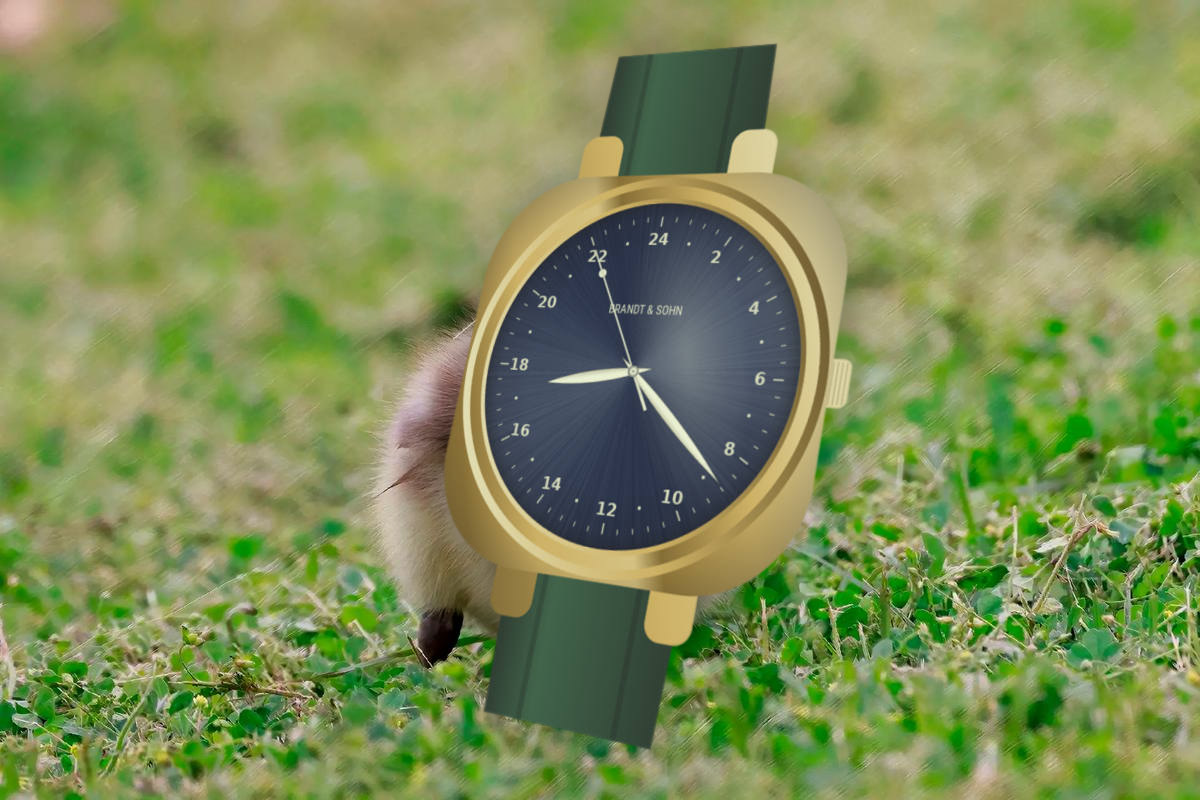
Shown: 17:21:55
